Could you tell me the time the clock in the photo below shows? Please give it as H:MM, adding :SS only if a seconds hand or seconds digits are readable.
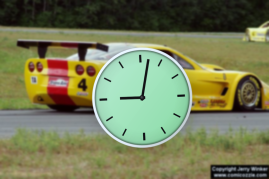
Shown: 9:02
